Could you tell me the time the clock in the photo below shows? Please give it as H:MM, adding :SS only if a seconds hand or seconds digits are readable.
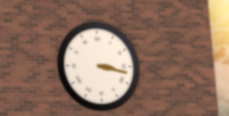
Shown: 3:17
